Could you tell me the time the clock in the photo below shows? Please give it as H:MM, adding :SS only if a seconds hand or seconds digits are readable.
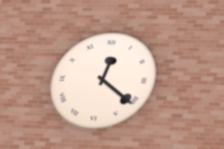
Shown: 12:21
